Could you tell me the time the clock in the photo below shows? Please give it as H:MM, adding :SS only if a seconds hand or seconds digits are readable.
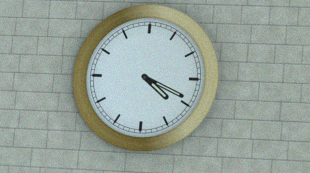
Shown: 4:19
